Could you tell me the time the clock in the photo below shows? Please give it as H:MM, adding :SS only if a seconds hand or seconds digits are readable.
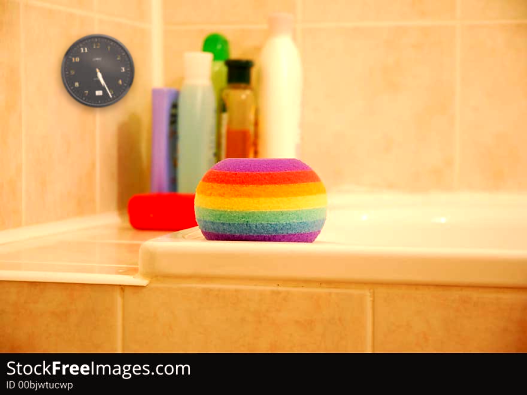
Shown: 5:26
